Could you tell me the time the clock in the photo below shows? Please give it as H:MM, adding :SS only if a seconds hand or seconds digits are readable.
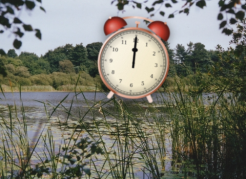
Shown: 12:00
